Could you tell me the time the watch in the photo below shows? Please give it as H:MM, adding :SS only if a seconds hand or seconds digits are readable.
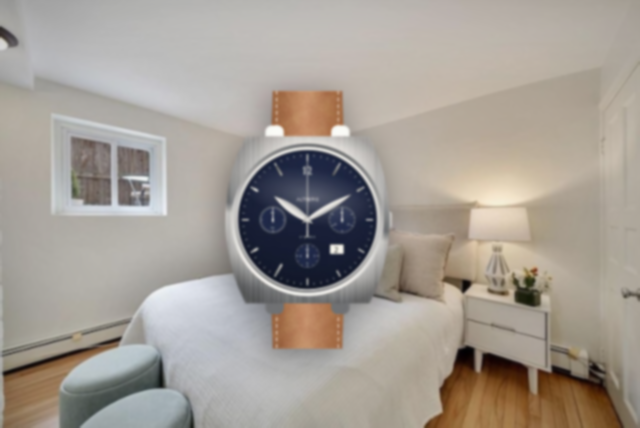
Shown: 10:10
